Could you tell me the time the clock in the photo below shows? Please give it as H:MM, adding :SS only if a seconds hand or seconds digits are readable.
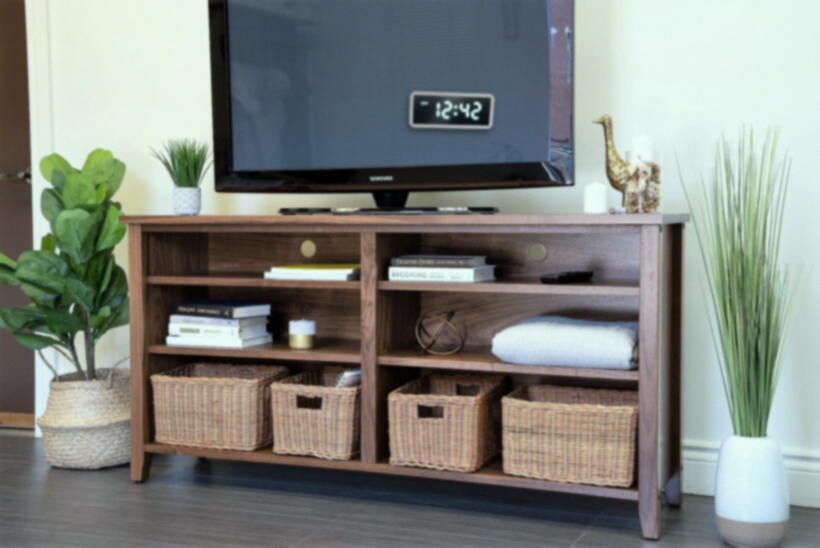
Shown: 12:42
